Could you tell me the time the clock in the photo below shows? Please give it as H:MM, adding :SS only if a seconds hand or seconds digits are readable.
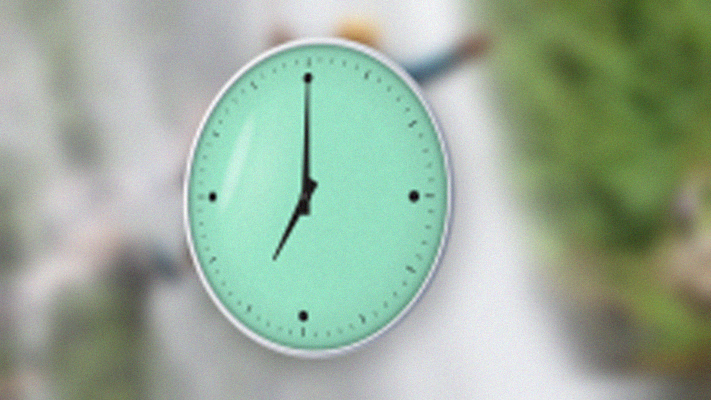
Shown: 7:00
